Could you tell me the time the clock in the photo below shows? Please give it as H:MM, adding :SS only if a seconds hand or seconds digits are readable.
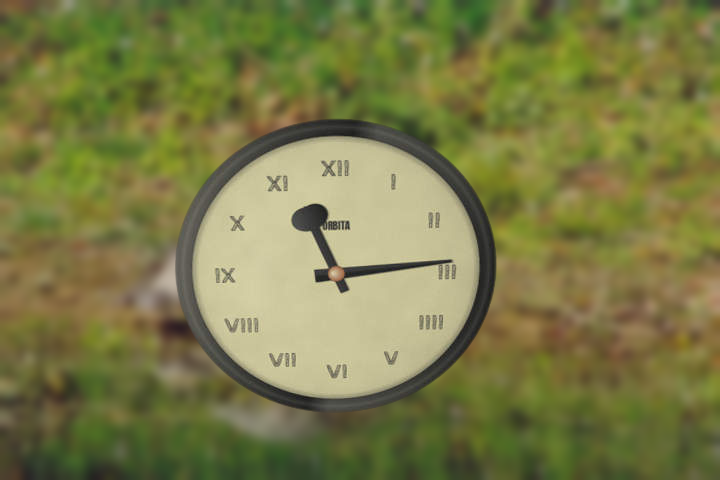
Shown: 11:14
